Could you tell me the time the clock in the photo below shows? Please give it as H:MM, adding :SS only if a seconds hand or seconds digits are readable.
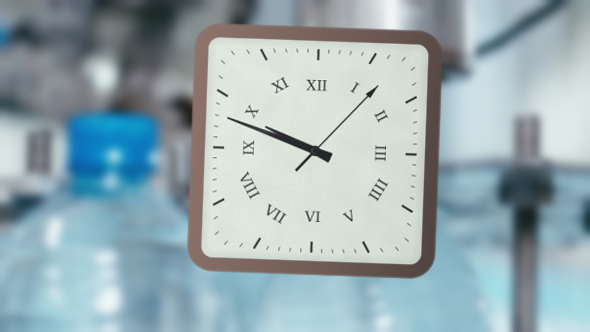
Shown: 9:48:07
